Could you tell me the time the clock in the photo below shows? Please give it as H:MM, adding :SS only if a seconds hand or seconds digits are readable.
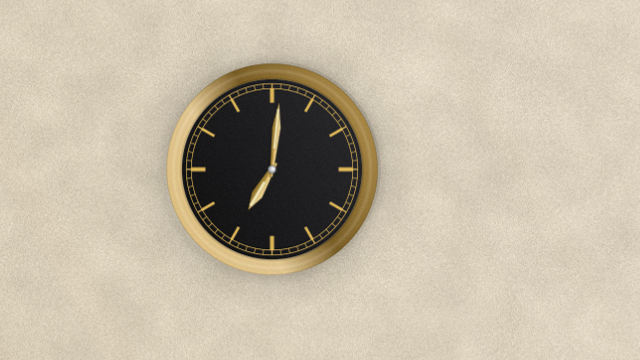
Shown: 7:01
